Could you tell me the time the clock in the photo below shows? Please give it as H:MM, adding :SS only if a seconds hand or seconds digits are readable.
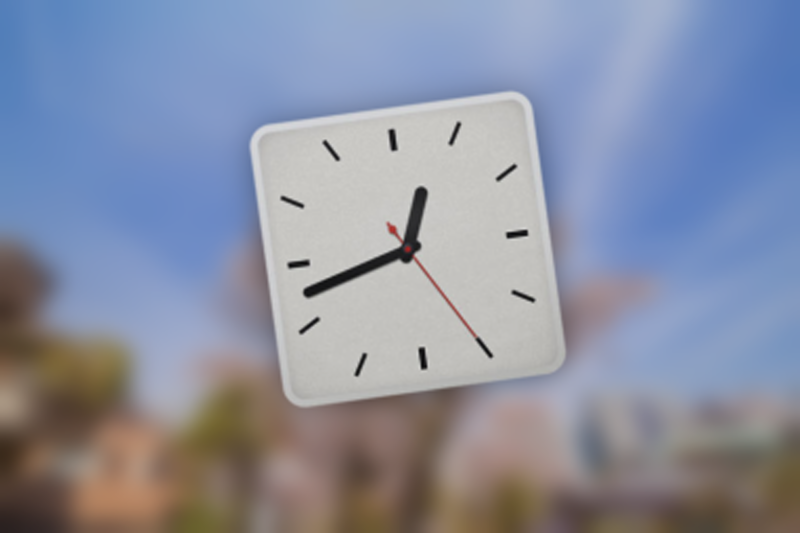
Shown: 12:42:25
